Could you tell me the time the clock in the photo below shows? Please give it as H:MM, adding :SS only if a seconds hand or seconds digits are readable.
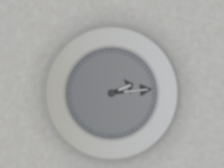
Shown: 2:14
